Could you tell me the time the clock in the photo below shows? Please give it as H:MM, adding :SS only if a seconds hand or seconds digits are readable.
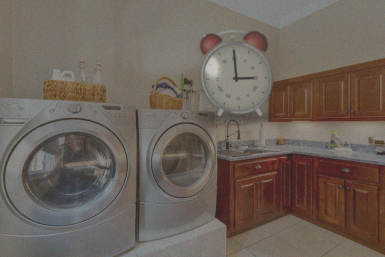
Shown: 3:00
